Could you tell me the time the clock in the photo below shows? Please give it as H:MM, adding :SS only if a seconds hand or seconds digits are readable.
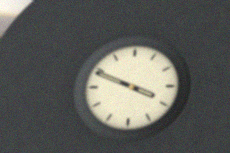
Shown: 3:49
